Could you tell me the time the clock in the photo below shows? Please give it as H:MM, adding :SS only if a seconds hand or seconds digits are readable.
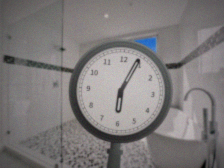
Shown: 6:04
